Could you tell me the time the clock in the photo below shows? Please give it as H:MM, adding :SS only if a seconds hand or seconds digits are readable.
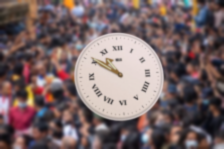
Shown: 10:51
